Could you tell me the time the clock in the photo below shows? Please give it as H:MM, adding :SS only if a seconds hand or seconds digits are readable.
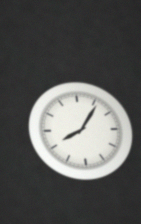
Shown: 8:06
